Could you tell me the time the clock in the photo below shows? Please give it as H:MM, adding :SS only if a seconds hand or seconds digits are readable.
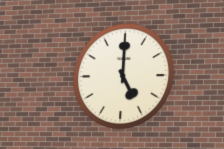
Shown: 5:00
